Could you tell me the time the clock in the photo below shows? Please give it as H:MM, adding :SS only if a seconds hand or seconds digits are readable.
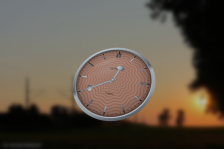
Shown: 12:40
